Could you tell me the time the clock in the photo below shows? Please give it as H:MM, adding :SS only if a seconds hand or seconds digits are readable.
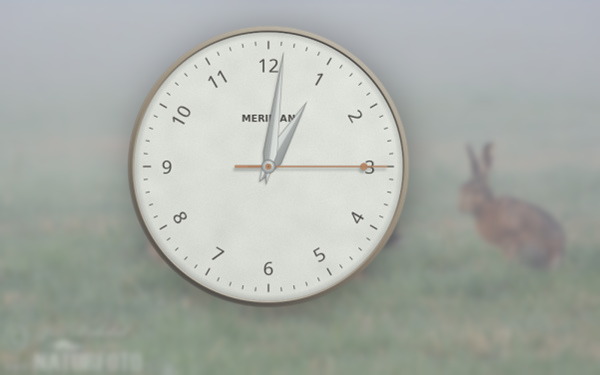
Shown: 1:01:15
